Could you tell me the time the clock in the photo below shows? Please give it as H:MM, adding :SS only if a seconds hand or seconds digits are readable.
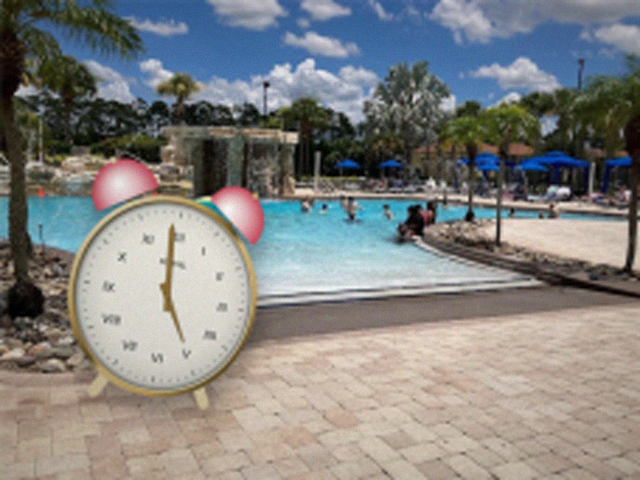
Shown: 4:59
